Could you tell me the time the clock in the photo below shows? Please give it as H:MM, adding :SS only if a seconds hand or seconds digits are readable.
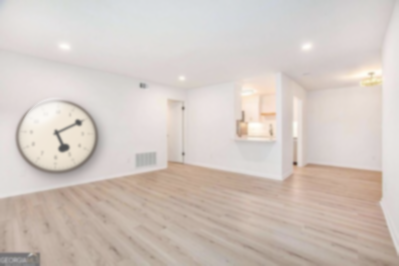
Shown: 5:10
